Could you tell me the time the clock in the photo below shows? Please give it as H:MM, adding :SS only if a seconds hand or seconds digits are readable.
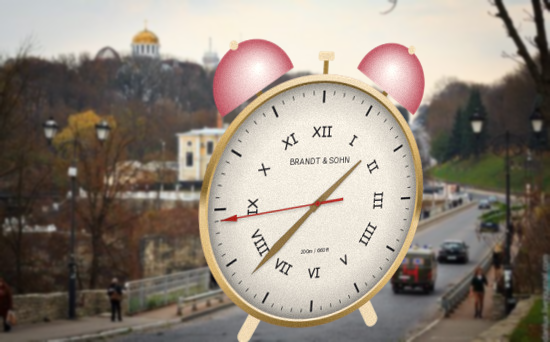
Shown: 1:37:44
